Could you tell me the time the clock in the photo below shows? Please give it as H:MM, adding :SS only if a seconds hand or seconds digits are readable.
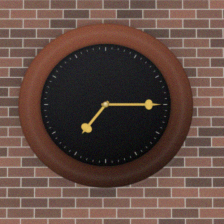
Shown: 7:15
